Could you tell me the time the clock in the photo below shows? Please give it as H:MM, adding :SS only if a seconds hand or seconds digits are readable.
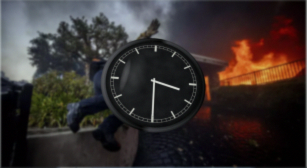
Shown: 3:30
